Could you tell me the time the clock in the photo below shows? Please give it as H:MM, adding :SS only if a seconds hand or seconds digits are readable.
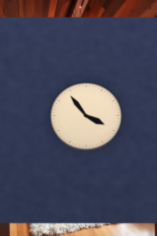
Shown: 3:54
